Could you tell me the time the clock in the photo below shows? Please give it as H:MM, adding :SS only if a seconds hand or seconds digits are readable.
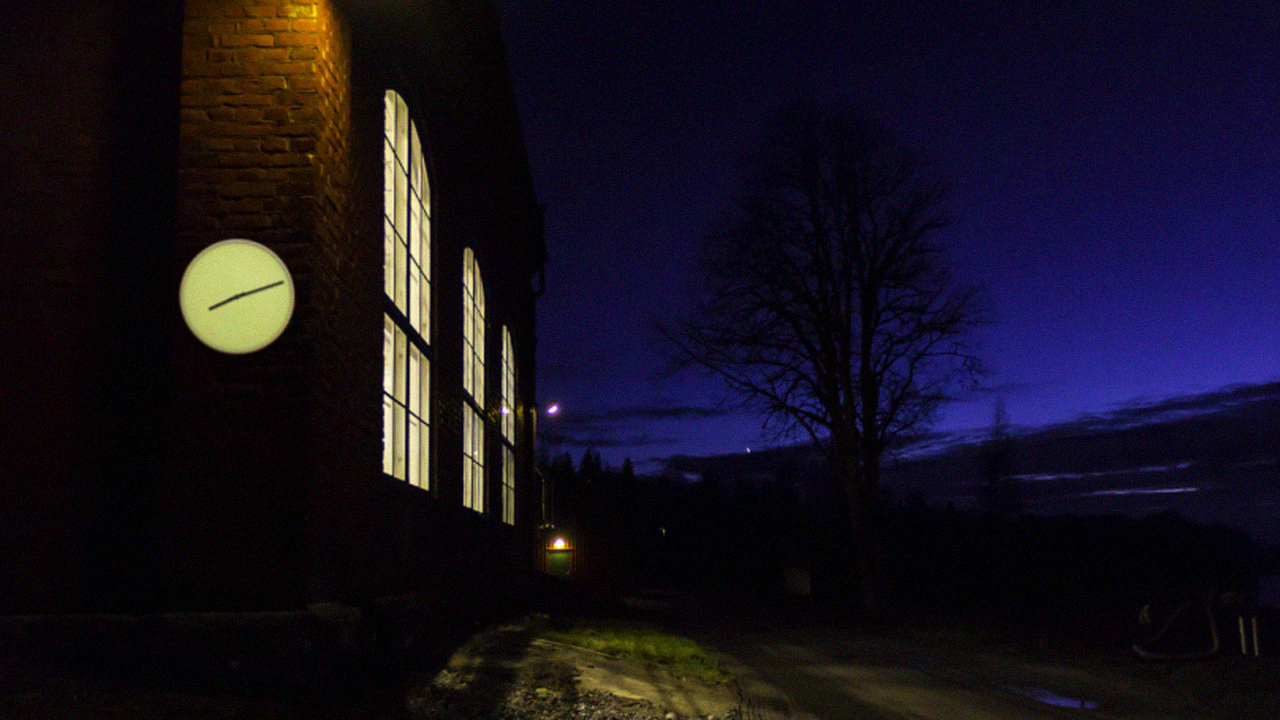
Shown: 8:12
